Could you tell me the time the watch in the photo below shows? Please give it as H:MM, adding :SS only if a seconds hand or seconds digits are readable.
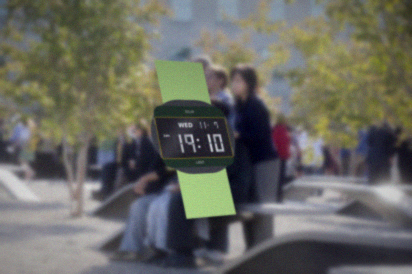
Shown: 19:10
